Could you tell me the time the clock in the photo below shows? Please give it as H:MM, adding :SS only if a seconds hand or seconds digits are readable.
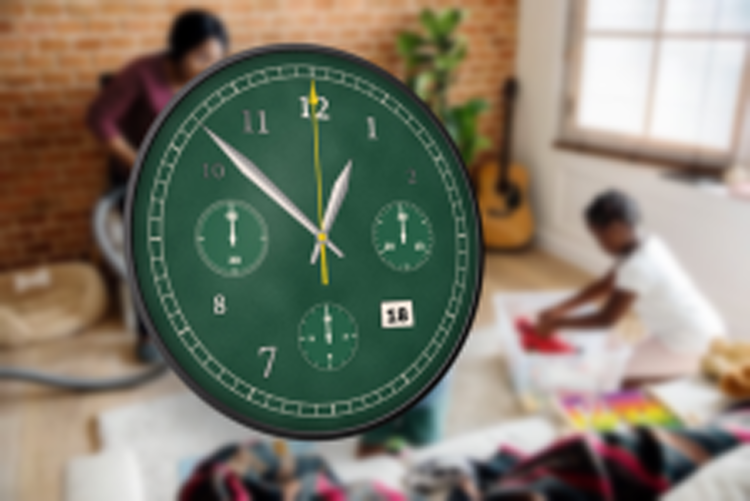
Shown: 12:52
